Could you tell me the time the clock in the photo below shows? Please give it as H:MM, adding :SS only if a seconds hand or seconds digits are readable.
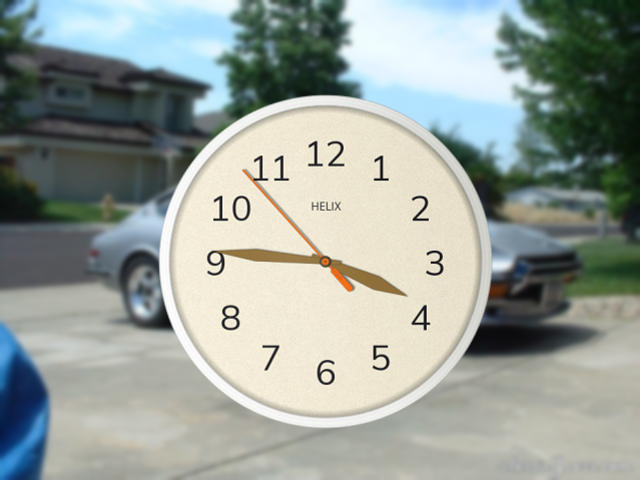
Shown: 3:45:53
